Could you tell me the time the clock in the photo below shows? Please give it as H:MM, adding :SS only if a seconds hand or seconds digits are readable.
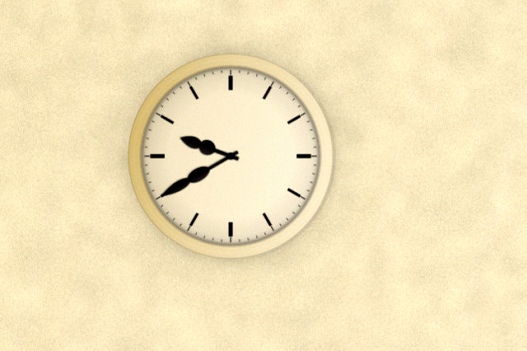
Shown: 9:40
